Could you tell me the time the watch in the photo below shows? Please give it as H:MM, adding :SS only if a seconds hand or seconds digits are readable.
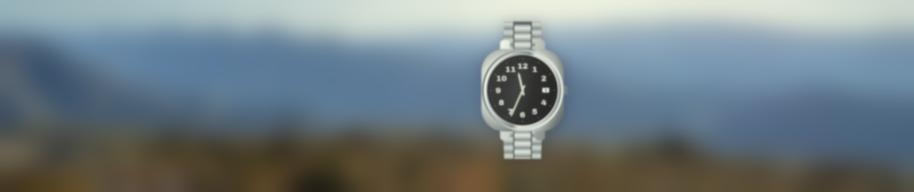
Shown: 11:34
